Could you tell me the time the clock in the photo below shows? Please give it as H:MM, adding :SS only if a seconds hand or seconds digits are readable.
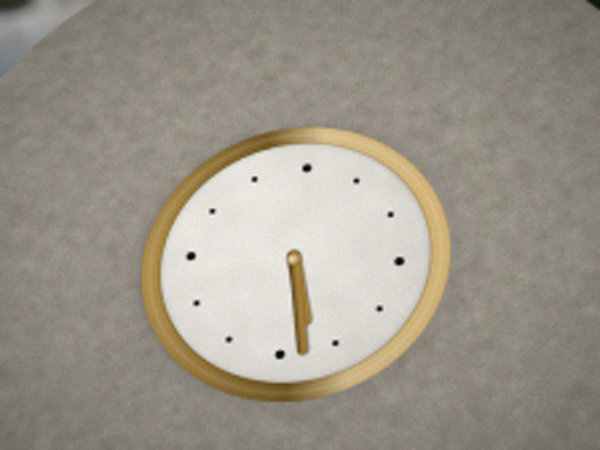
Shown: 5:28
